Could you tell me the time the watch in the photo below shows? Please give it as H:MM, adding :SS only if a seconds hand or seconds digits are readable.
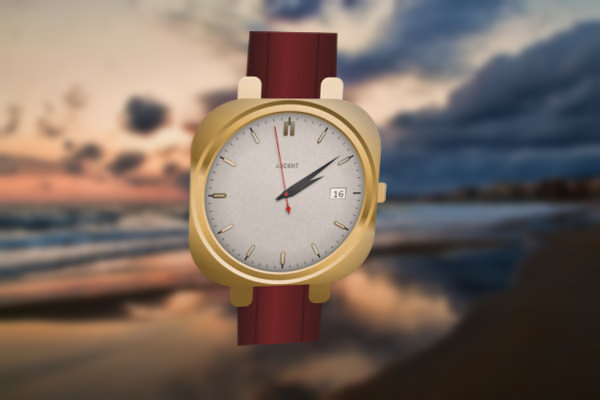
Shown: 2:08:58
